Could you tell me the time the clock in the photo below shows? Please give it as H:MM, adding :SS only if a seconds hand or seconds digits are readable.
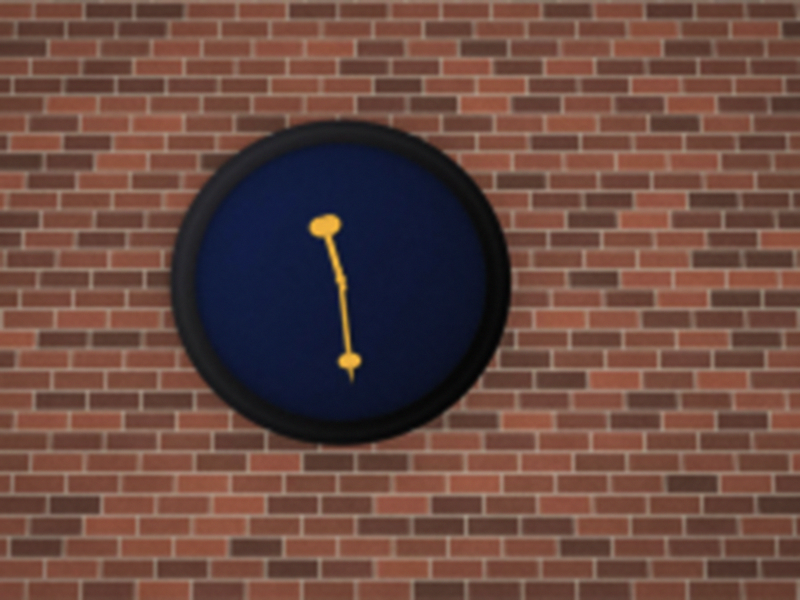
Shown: 11:29
